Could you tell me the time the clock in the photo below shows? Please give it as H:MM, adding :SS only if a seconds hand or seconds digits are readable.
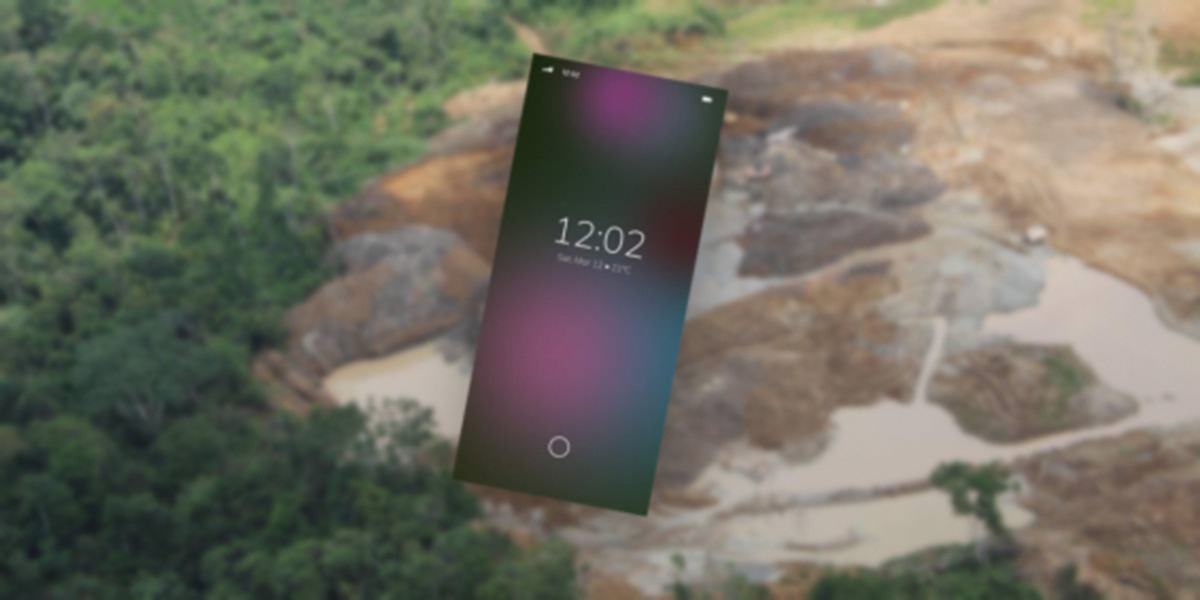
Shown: 12:02
